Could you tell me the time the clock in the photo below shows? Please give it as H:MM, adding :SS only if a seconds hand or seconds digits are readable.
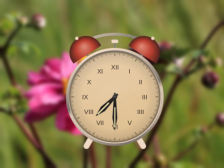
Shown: 7:30
